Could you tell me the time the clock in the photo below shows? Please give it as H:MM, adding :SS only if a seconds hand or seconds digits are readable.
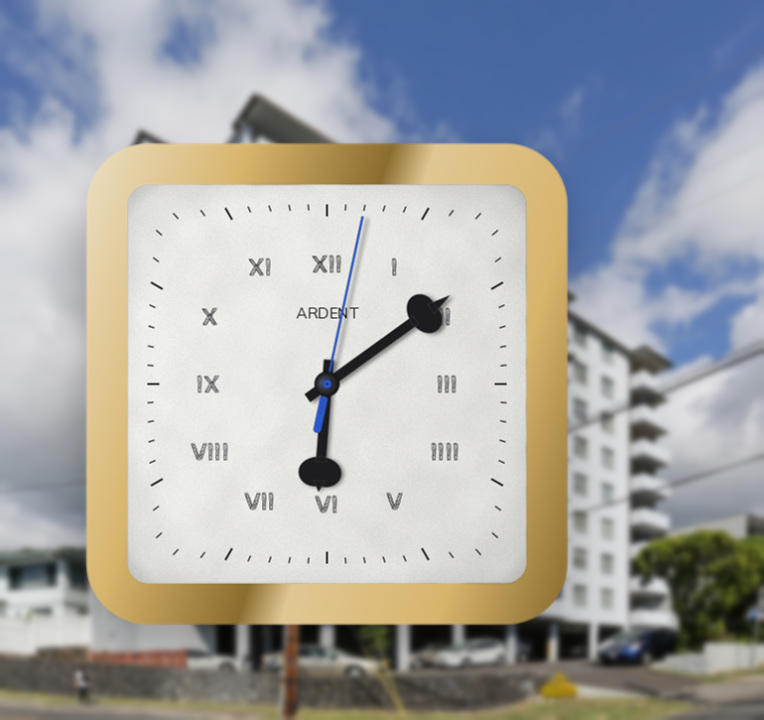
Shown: 6:09:02
